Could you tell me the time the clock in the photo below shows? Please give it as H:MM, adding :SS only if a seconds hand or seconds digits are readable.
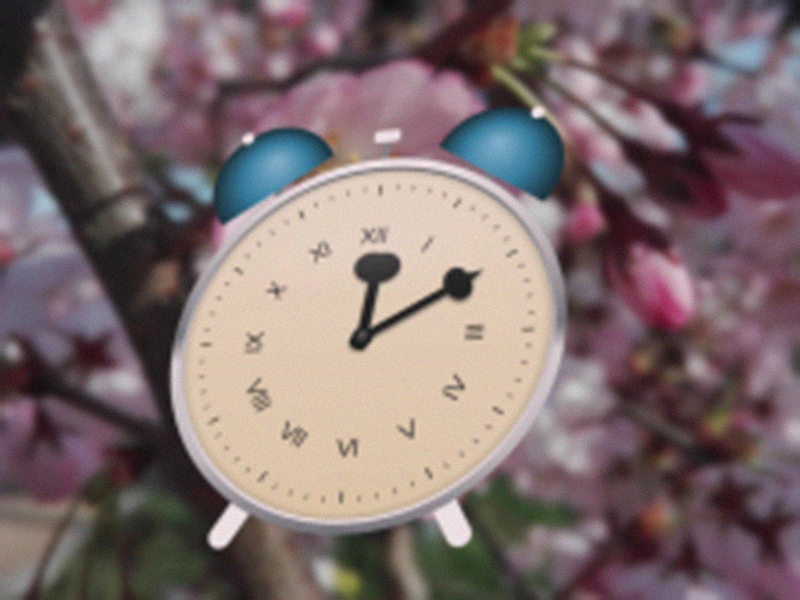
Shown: 12:10
